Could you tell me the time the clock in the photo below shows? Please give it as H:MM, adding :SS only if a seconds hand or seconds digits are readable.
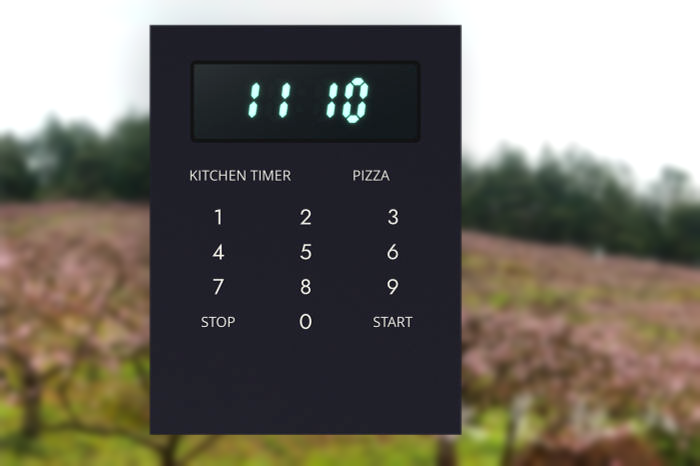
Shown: 11:10
